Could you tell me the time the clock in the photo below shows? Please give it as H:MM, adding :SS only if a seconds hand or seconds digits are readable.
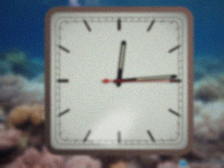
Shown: 12:14:15
